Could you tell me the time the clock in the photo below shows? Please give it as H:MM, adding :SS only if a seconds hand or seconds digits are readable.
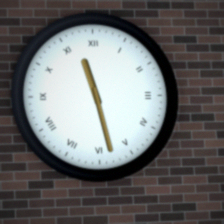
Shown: 11:28
